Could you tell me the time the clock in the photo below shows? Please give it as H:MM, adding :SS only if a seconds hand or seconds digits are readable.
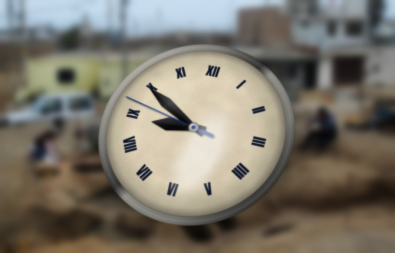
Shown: 8:49:47
